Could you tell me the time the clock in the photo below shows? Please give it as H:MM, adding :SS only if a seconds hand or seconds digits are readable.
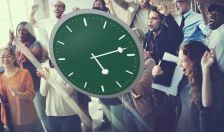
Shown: 5:13
